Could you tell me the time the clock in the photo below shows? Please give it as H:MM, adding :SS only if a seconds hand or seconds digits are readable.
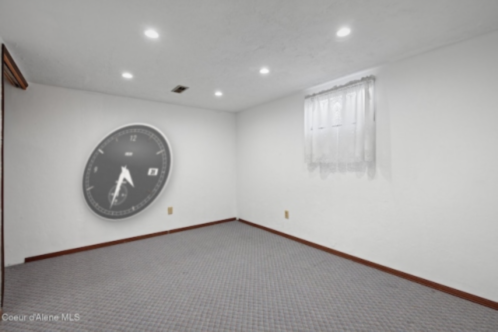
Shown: 4:31
